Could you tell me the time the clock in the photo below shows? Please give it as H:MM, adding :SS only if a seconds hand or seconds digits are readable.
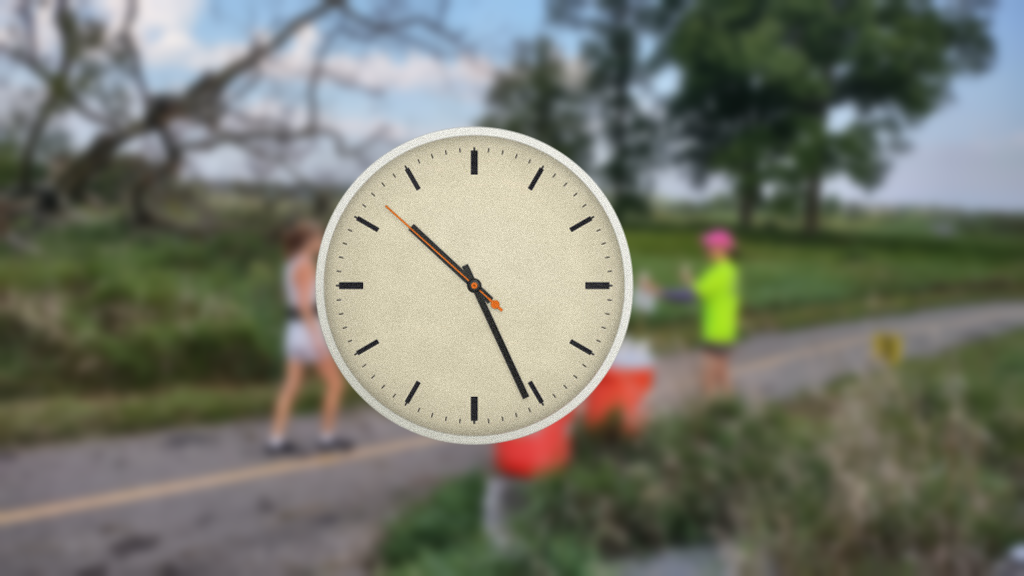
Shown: 10:25:52
